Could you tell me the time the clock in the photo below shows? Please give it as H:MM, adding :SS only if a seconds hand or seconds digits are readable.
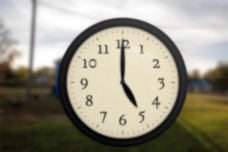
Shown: 5:00
